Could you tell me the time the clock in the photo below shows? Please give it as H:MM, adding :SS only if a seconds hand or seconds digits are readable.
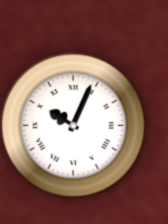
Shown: 10:04
